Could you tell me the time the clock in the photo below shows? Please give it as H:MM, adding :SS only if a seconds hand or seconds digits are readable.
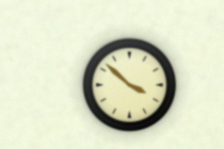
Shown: 3:52
